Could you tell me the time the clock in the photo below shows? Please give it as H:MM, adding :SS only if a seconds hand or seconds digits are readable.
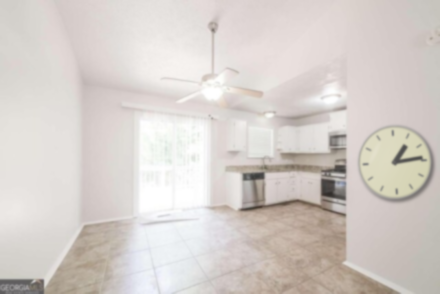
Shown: 1:14
